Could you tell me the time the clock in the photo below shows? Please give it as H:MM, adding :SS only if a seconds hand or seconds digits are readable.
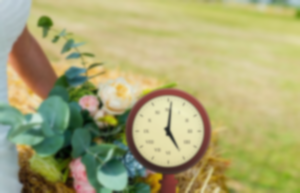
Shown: 5:01
